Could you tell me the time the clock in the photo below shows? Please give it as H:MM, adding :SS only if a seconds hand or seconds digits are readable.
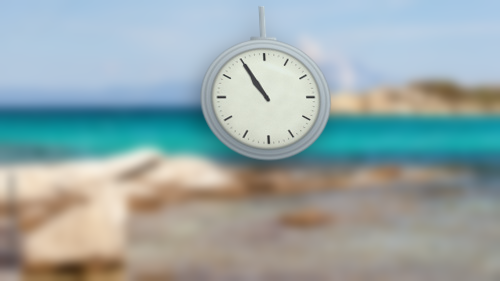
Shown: 10:55
